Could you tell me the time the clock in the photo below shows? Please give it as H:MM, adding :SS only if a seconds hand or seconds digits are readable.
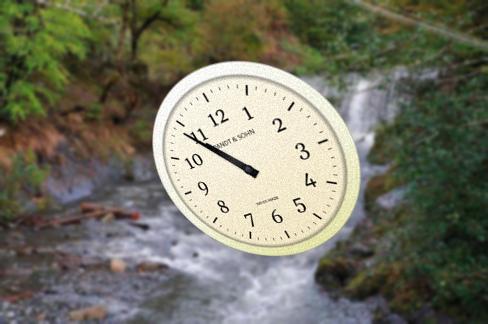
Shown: 10:54
